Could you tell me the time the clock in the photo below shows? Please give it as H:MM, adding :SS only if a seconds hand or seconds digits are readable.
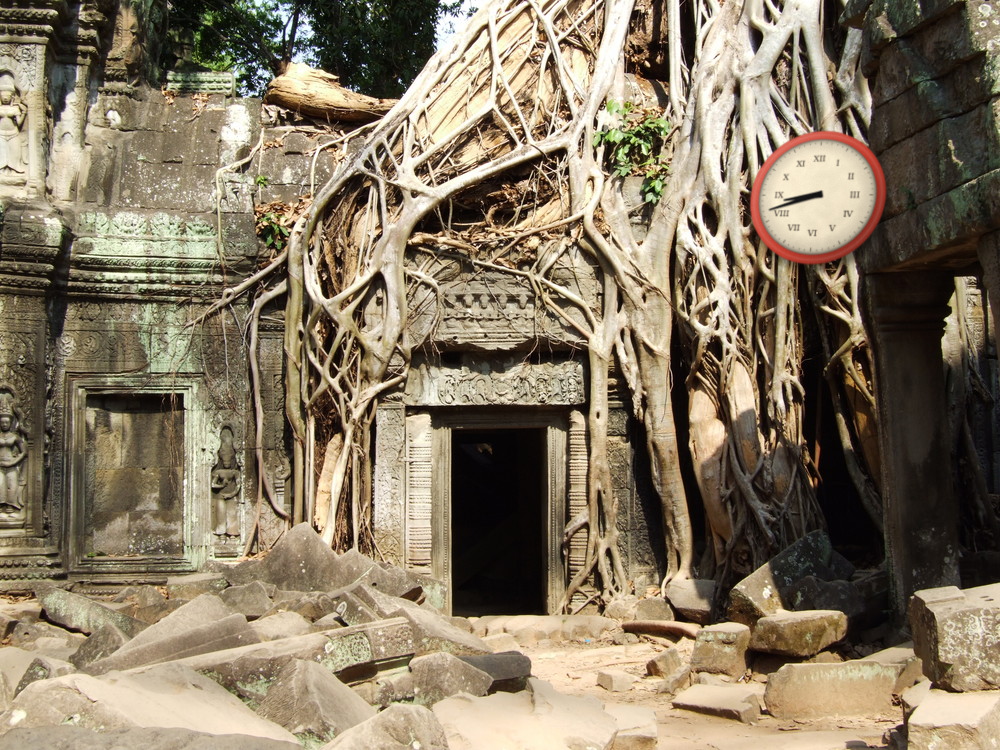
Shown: 8:42
